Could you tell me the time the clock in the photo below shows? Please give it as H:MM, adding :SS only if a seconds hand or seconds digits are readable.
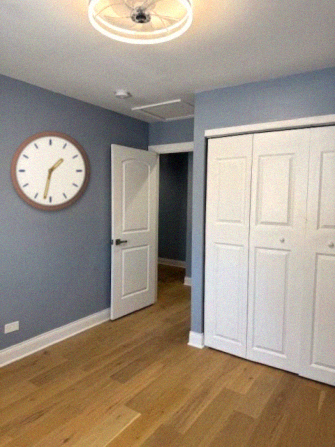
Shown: 1:32
